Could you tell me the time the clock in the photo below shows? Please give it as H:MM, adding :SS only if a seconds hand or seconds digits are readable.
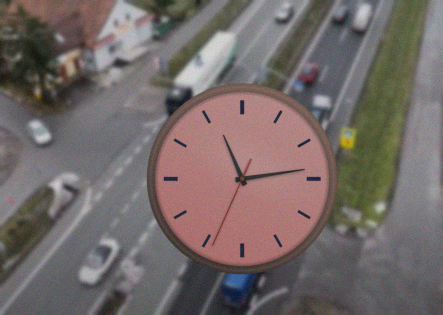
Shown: 11:13:34
